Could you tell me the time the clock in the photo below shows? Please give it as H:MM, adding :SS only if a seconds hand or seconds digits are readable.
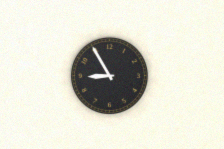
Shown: 8:55
